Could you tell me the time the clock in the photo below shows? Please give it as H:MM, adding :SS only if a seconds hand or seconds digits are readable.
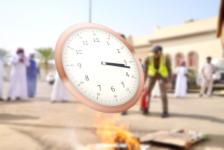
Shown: 3:17
